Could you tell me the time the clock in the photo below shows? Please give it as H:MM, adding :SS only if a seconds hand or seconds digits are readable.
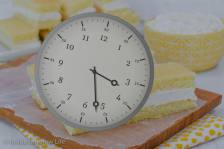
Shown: 3:27
